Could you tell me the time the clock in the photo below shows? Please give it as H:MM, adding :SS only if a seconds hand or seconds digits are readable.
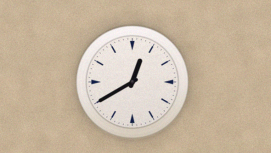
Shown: 12:40
